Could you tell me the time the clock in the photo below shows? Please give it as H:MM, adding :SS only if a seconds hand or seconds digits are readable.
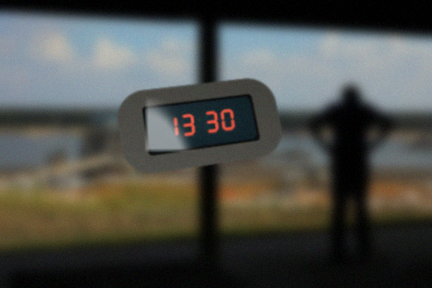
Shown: 13:30
